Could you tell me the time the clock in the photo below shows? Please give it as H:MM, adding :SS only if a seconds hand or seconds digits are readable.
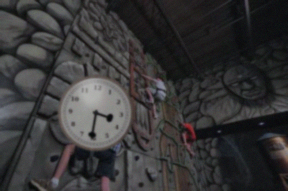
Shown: 3:31
